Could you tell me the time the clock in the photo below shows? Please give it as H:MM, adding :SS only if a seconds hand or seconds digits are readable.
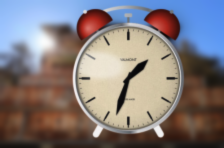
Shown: 1:33
